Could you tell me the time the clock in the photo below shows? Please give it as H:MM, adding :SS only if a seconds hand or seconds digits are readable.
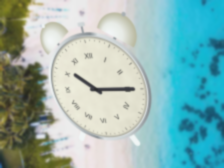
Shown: 10:15
